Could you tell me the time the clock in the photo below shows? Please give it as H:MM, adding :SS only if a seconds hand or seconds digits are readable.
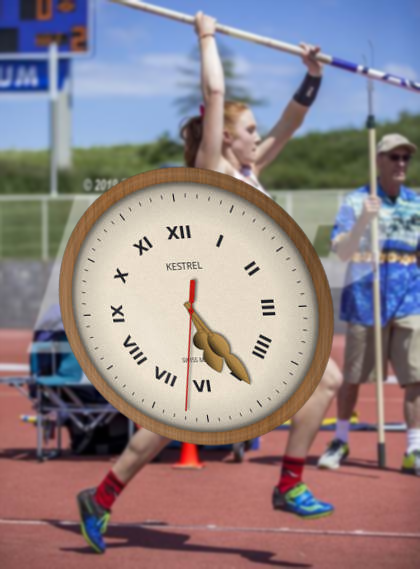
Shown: 5:24:32
